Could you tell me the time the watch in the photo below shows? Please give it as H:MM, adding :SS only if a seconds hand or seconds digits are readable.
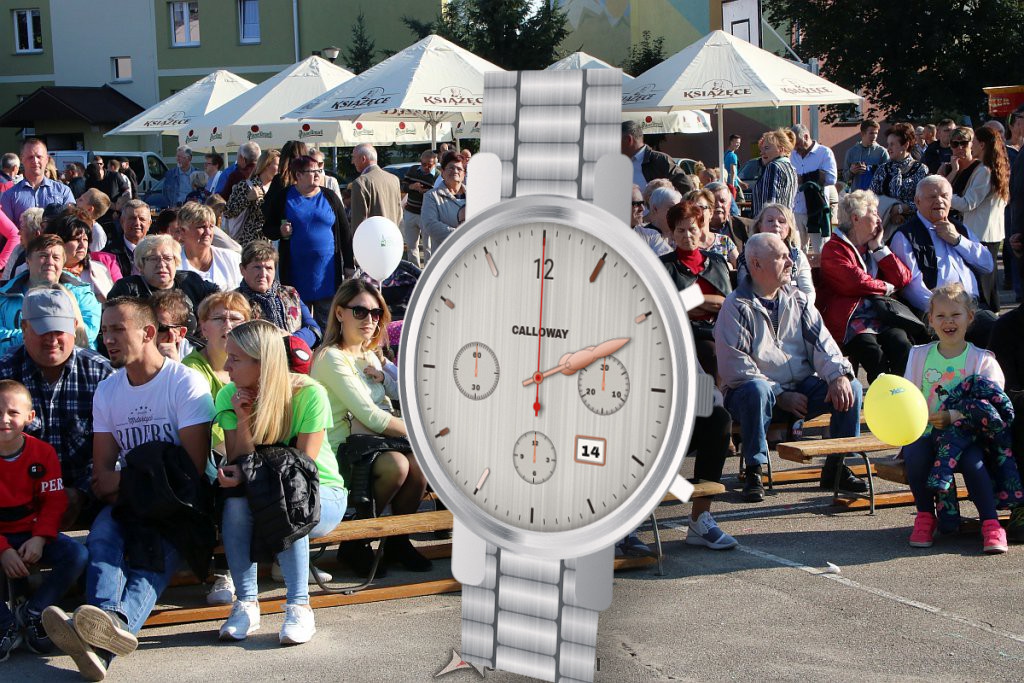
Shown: 2:11
